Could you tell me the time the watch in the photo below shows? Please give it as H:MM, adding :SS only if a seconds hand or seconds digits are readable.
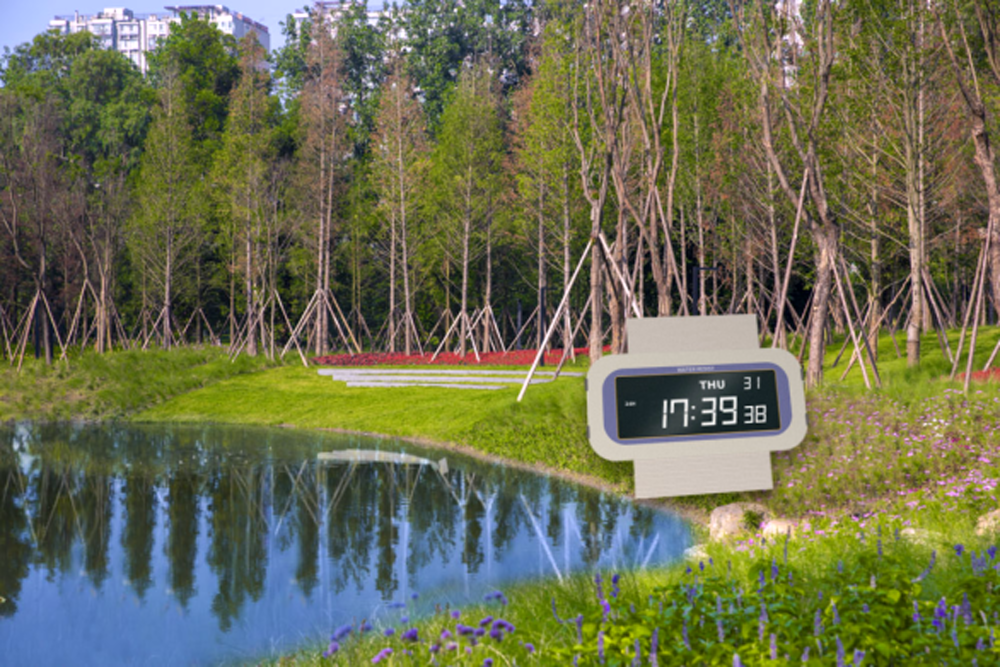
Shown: 17:39:38
